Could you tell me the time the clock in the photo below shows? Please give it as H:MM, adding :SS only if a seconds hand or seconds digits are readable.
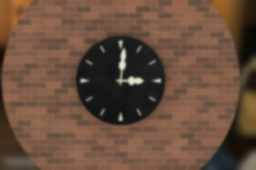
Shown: 3:01
